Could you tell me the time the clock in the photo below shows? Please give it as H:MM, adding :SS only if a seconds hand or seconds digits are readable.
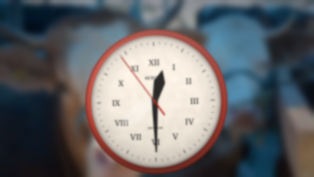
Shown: 12:29:54
